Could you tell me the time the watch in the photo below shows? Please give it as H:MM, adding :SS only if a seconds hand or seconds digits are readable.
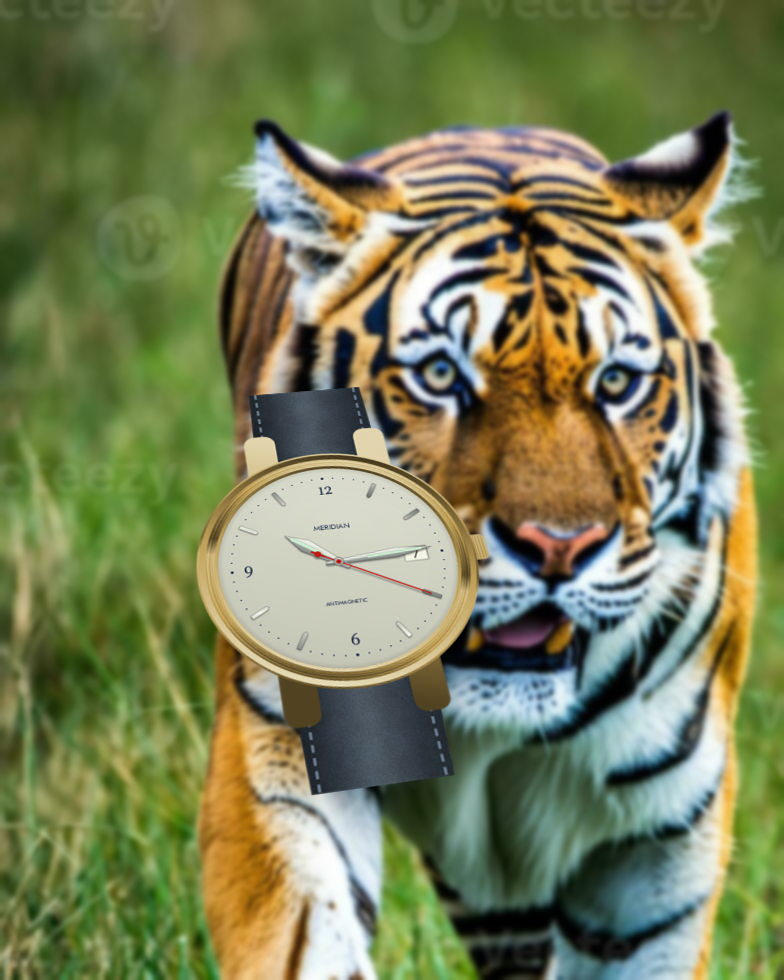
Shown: 10:14:20
